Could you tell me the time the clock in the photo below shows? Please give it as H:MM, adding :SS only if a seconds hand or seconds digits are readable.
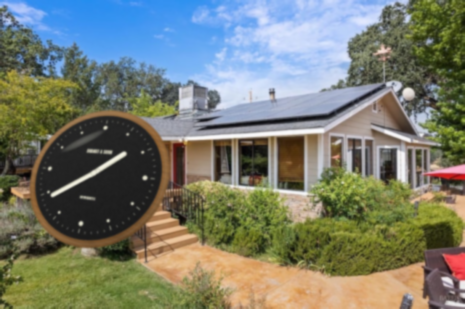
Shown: 1:39
